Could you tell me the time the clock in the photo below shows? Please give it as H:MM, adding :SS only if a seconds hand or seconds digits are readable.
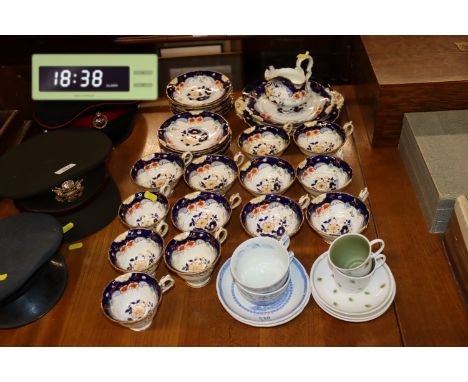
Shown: 18:38
